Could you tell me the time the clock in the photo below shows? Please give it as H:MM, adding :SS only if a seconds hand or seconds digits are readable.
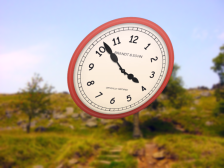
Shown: 3:52
